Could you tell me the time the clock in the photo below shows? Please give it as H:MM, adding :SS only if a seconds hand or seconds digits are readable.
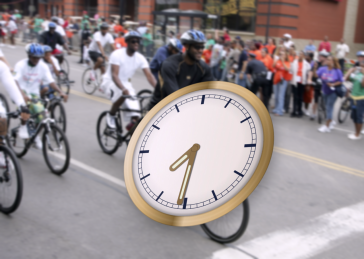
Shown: 7:31
